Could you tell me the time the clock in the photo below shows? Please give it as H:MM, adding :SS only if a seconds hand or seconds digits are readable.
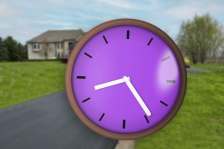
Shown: 8:24
